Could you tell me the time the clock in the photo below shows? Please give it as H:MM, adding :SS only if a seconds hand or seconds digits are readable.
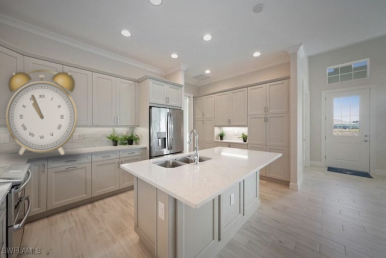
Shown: 10:56
